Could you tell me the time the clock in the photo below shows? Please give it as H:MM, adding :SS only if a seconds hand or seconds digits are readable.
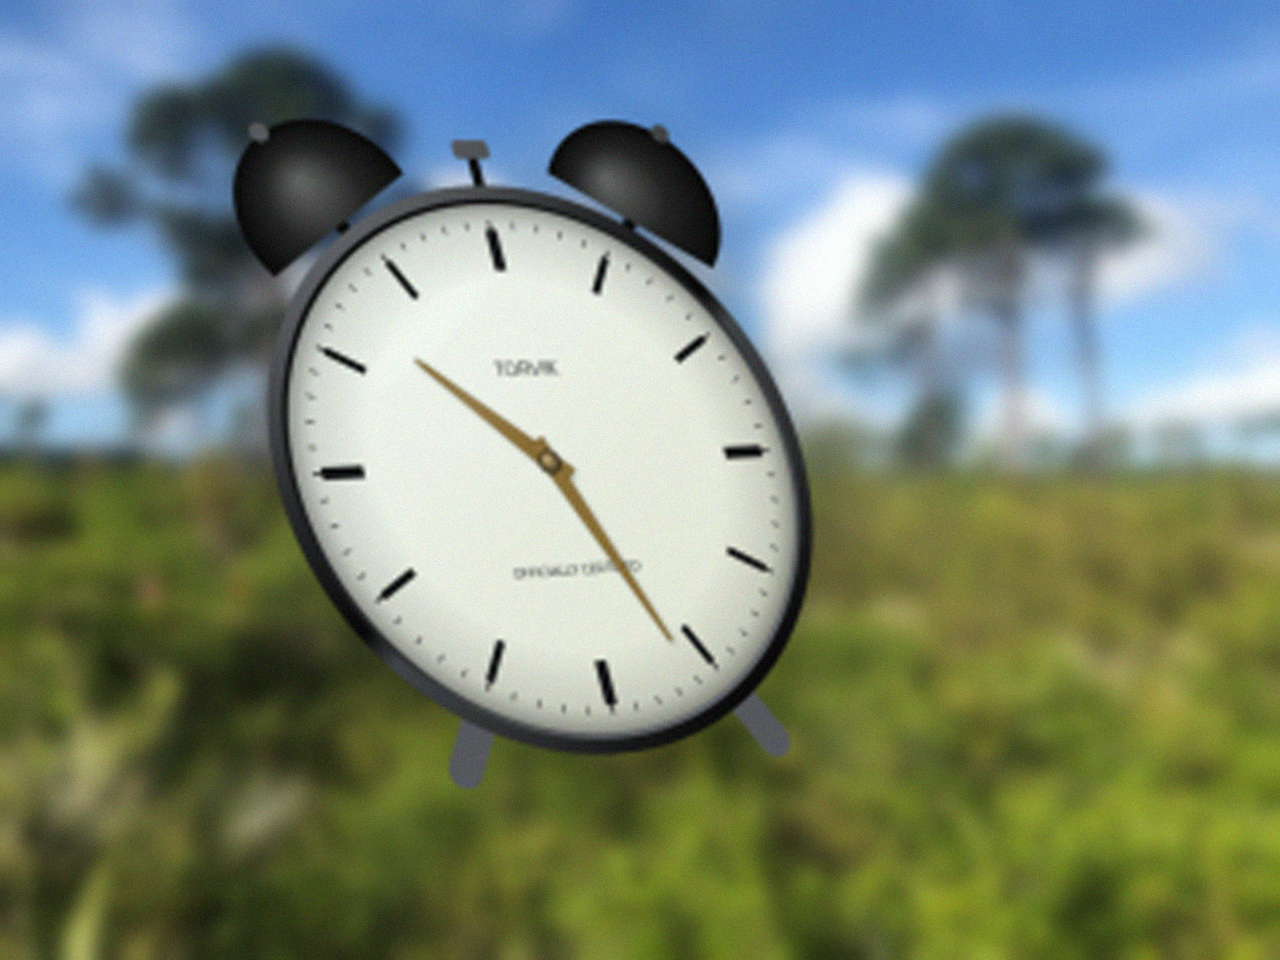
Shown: 10:26
